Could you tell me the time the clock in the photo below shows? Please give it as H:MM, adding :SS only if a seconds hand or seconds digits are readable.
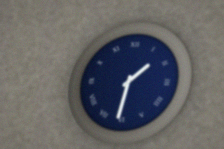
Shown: 1:31
